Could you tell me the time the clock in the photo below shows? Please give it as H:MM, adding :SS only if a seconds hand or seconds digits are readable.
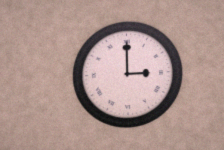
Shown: 3:00
